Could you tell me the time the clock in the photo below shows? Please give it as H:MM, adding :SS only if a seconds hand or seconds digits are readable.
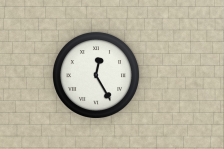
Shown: 12:25
